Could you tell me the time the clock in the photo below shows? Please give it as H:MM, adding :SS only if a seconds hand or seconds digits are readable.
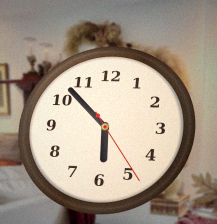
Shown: 5:52:24
